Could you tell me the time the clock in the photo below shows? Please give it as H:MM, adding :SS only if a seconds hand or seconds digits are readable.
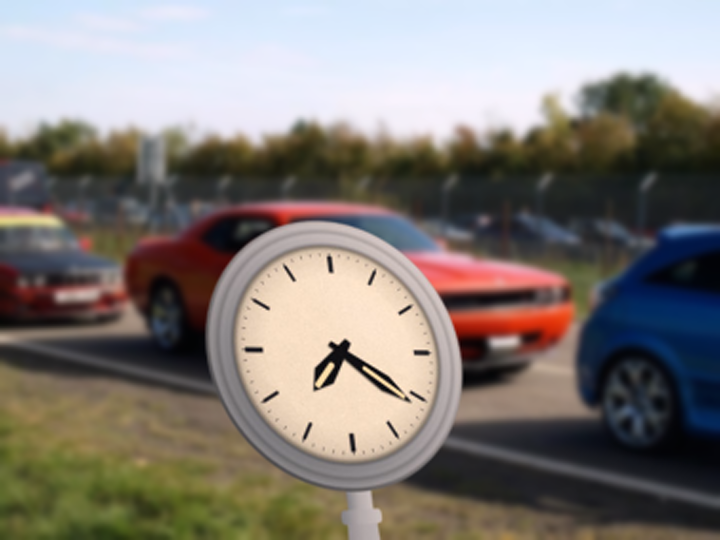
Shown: 7:21
